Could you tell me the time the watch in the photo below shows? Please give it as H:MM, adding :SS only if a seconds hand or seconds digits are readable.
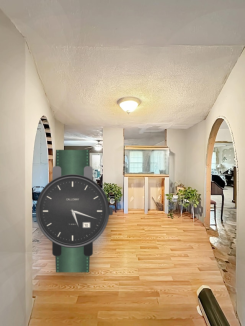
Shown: 5:18
